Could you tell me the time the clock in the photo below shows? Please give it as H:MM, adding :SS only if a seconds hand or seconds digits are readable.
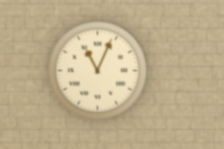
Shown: 11:04
